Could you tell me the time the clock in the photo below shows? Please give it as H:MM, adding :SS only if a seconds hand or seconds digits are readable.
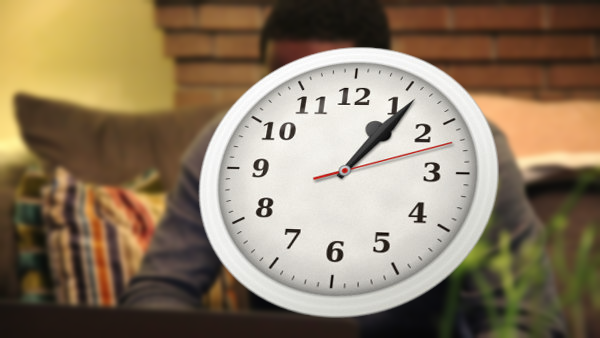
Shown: 1:06:12
